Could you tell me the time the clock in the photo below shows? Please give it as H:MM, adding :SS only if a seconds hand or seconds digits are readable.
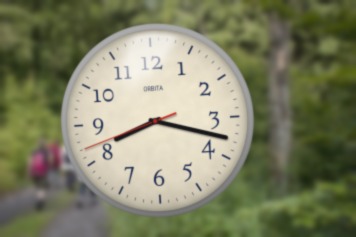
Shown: 8:17:42
